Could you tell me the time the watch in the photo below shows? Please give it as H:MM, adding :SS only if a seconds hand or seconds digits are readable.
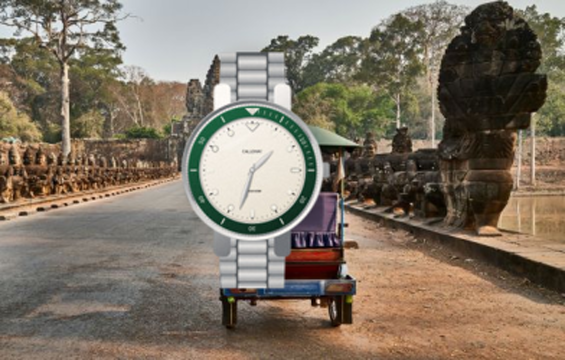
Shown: 1:33
